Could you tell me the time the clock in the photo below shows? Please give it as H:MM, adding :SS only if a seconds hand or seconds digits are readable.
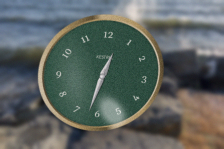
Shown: 12:32
